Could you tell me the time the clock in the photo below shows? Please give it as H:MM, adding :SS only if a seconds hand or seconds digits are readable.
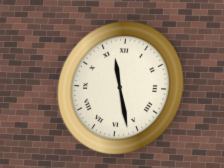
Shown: 11:27
